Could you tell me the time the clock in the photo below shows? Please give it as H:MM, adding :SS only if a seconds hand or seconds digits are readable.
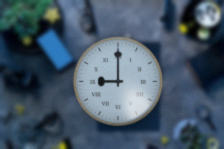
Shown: 9:00
